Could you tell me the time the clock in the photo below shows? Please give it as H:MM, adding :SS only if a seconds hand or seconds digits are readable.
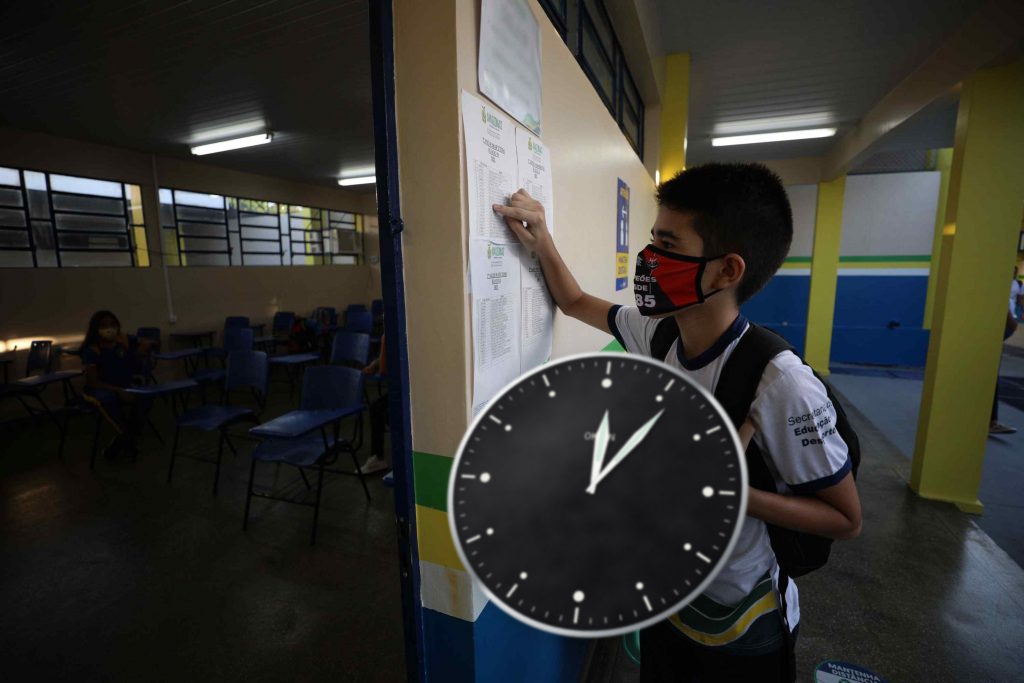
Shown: 12:06
